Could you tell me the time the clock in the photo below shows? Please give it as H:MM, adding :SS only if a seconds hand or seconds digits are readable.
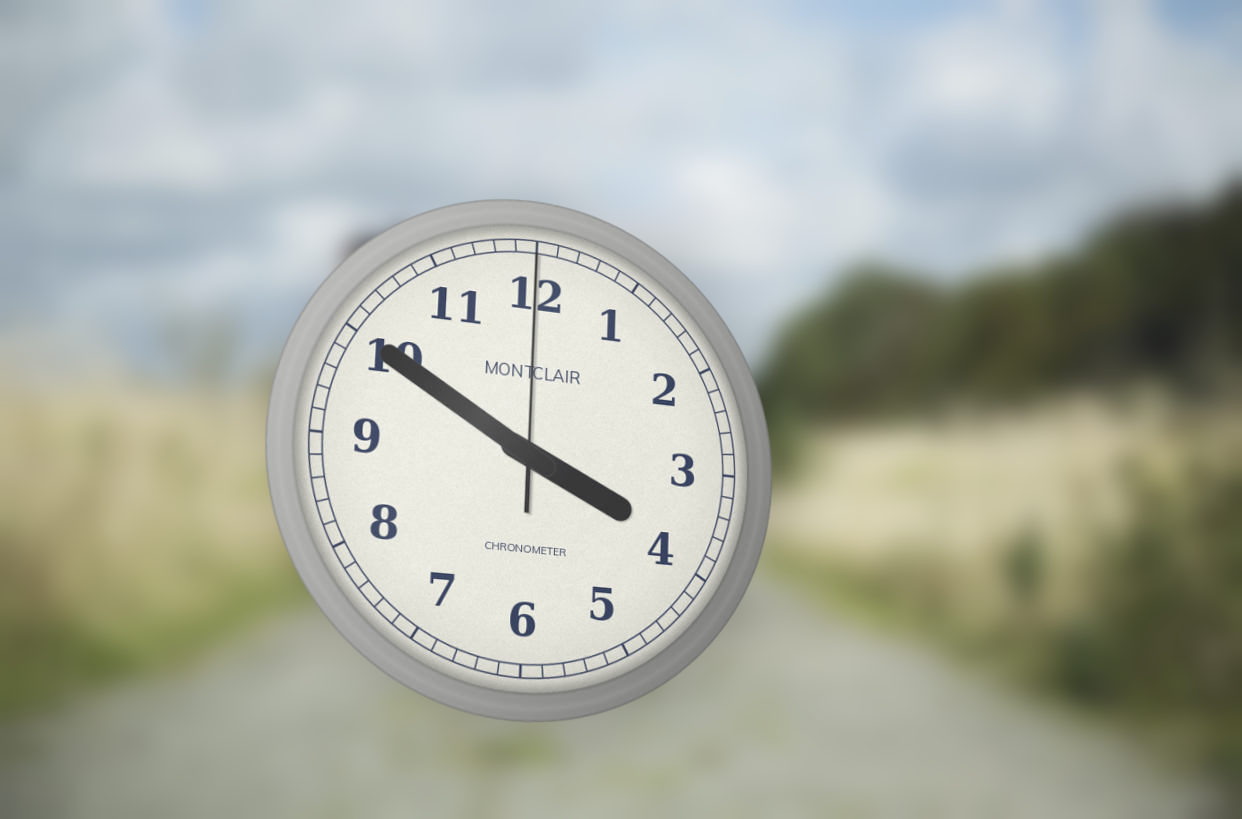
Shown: 3:50:00
